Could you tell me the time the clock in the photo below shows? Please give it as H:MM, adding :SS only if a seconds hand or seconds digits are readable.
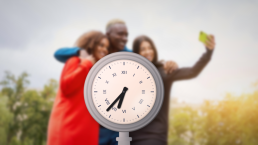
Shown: 6:37
